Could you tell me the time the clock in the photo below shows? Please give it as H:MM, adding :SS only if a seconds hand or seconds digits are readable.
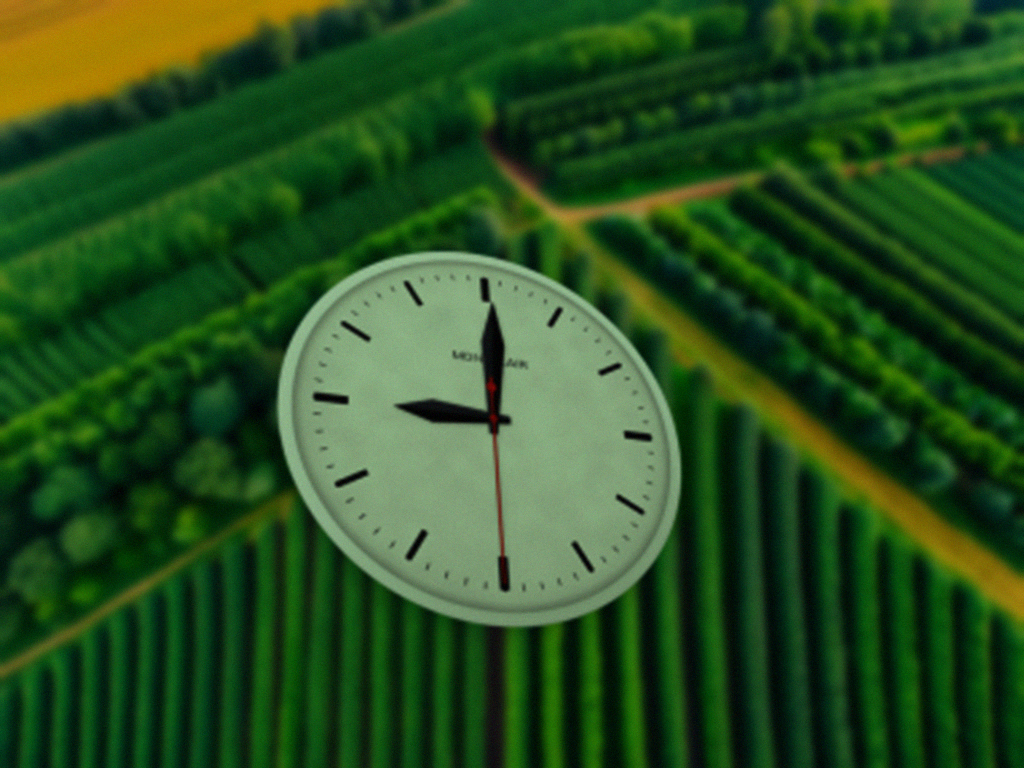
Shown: 9:00:30
